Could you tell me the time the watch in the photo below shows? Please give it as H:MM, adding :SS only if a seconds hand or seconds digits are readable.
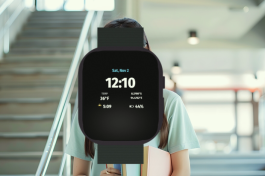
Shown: 12:10
